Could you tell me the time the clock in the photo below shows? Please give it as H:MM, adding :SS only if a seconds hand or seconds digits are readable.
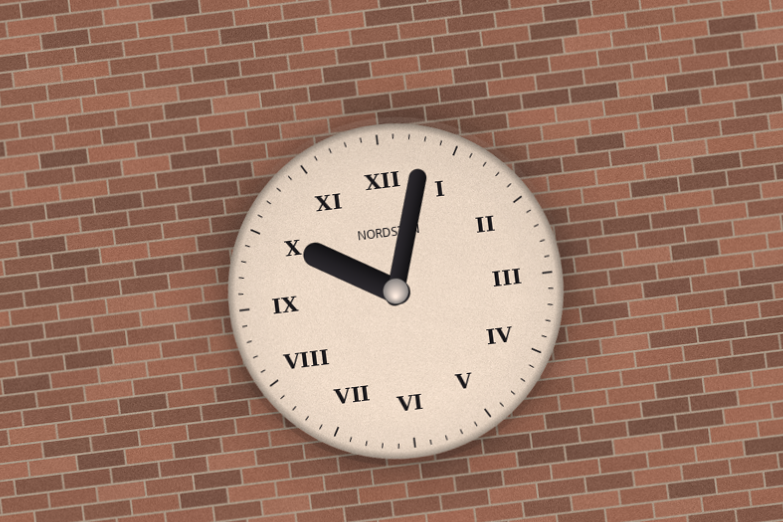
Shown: 10:03
